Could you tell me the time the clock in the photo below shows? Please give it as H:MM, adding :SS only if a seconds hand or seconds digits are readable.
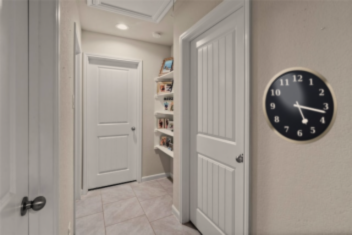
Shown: 5:17
